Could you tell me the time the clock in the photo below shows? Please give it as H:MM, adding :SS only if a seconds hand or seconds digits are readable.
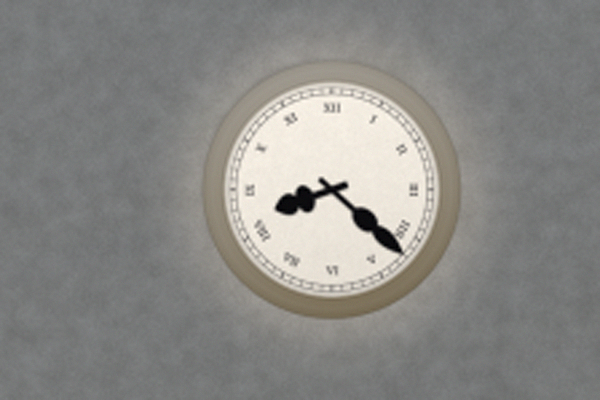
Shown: 8:22
